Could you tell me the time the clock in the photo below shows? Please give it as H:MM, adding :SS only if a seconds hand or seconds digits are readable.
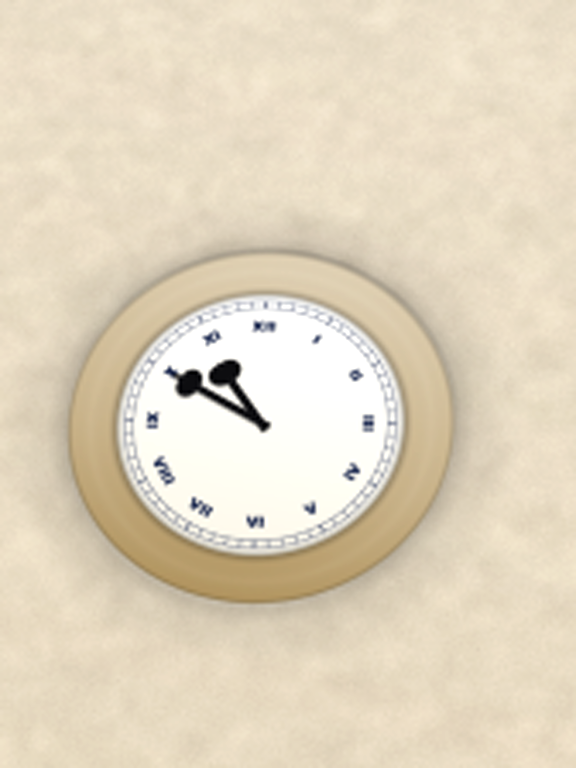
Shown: 10:50
